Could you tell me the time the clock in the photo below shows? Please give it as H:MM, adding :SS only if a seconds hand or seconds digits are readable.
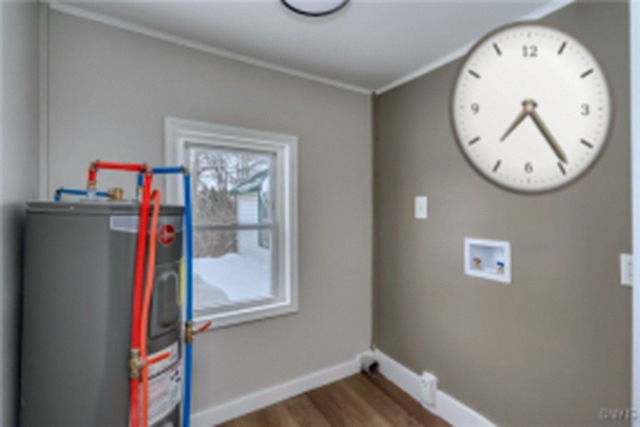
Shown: 7:24
